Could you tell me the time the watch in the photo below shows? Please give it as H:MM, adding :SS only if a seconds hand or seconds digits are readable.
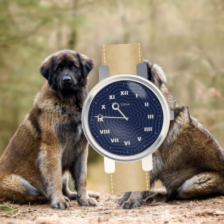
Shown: 10:46
